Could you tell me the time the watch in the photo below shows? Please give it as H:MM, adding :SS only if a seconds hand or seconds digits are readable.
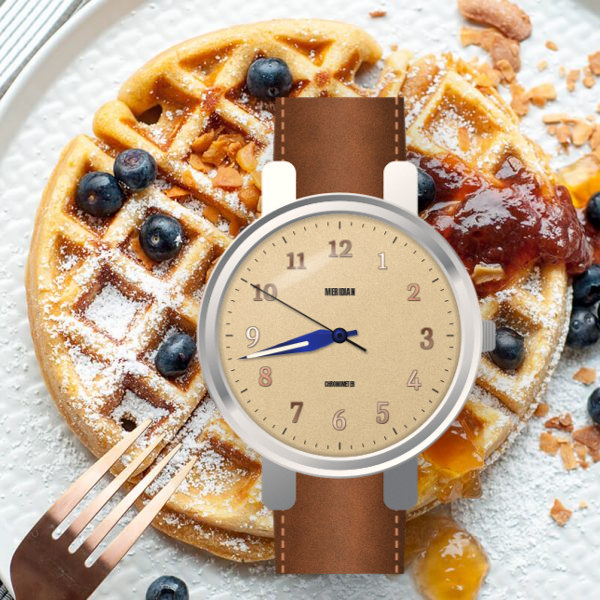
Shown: 8:42:50
